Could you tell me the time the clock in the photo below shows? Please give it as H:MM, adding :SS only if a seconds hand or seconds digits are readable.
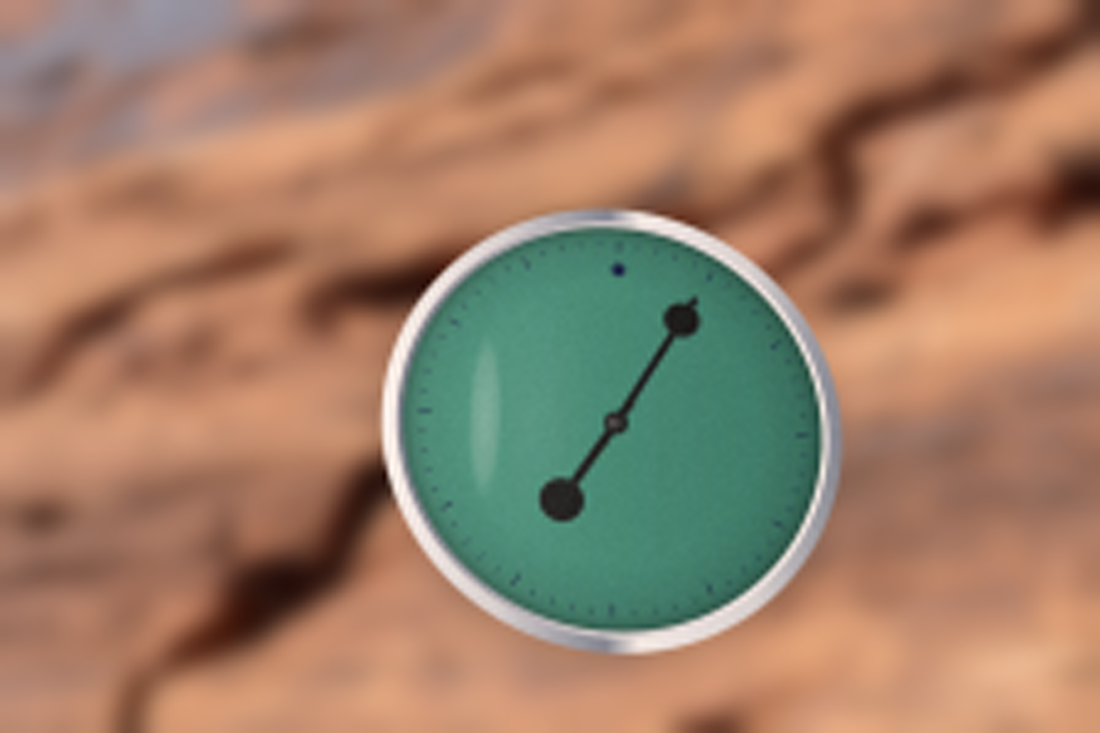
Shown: 7:05
